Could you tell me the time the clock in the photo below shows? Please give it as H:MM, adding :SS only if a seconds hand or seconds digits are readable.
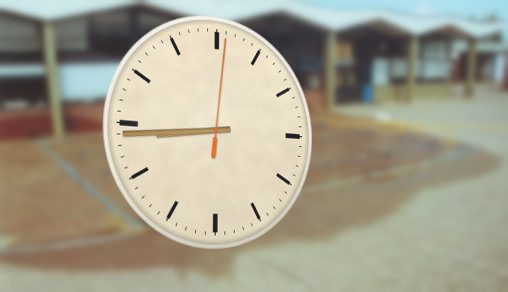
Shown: 8:44:01
